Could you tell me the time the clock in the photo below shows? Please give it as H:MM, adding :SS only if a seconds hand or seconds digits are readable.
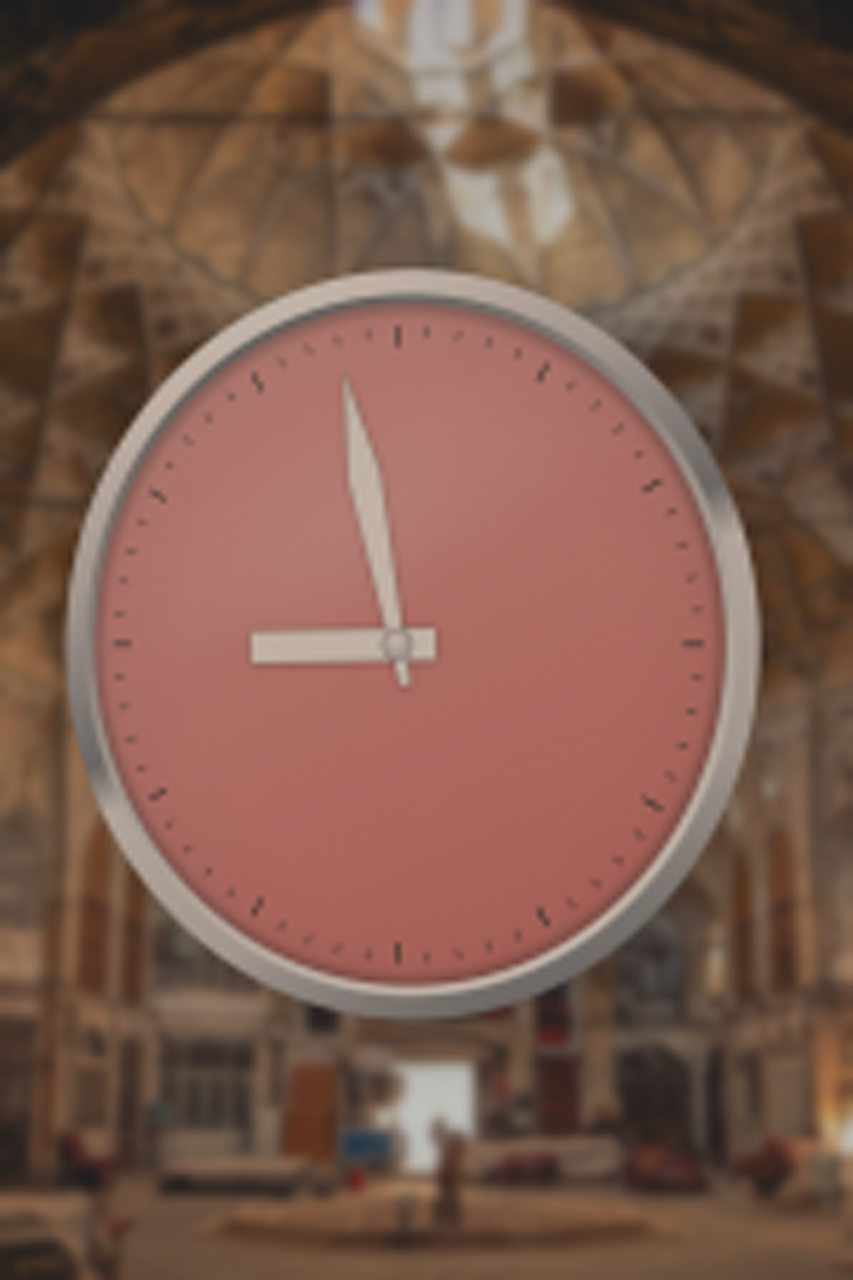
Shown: 8:58
